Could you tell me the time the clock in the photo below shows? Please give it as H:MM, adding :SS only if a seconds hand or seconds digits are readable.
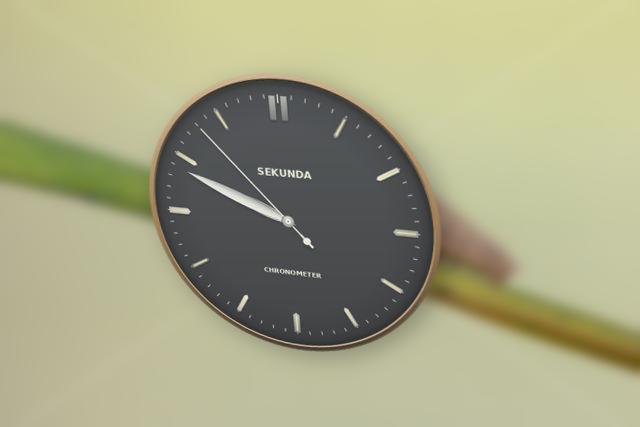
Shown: 9:48:53
